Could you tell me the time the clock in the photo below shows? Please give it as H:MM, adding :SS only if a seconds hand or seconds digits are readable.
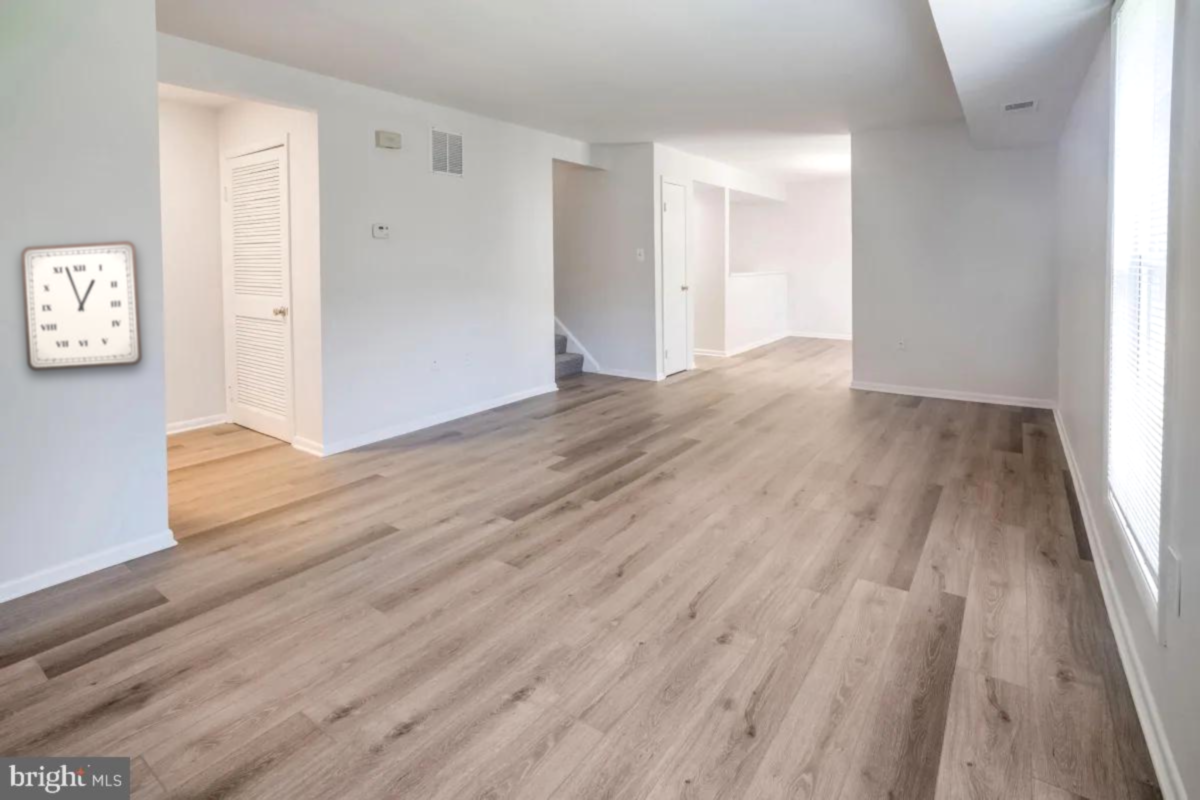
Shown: 12:57
